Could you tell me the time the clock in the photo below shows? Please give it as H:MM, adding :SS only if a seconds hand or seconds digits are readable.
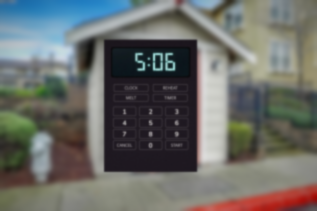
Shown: 5:06
